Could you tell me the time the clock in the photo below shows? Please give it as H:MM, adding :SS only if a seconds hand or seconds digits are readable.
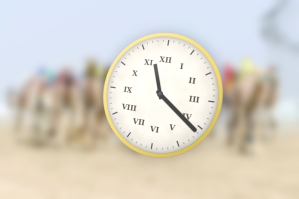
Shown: 11:21
